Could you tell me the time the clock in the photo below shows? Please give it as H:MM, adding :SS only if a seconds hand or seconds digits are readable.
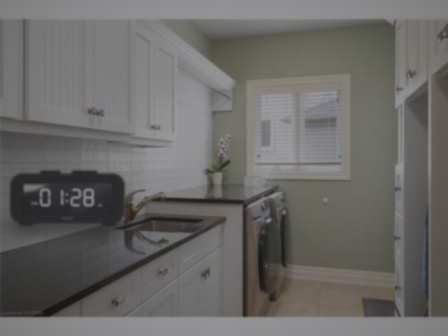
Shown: 1:28
